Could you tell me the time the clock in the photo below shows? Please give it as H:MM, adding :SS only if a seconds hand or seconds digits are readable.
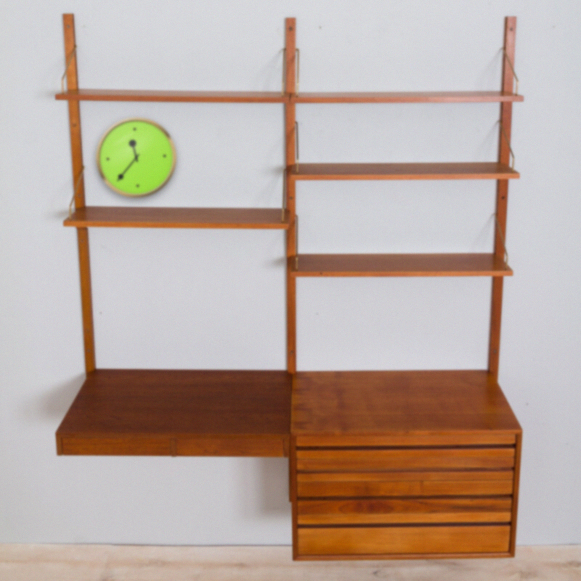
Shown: 11:37
